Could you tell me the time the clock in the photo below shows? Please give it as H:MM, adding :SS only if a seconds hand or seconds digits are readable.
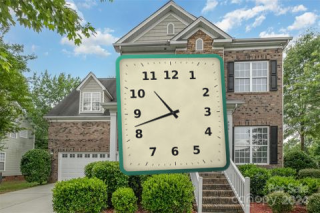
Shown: 10:42
